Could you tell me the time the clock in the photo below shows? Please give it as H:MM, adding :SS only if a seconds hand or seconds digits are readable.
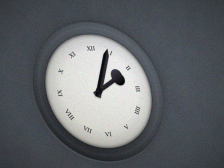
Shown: 2:04
